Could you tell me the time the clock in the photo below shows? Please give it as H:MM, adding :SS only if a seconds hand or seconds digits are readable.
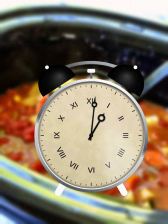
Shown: 1:01
